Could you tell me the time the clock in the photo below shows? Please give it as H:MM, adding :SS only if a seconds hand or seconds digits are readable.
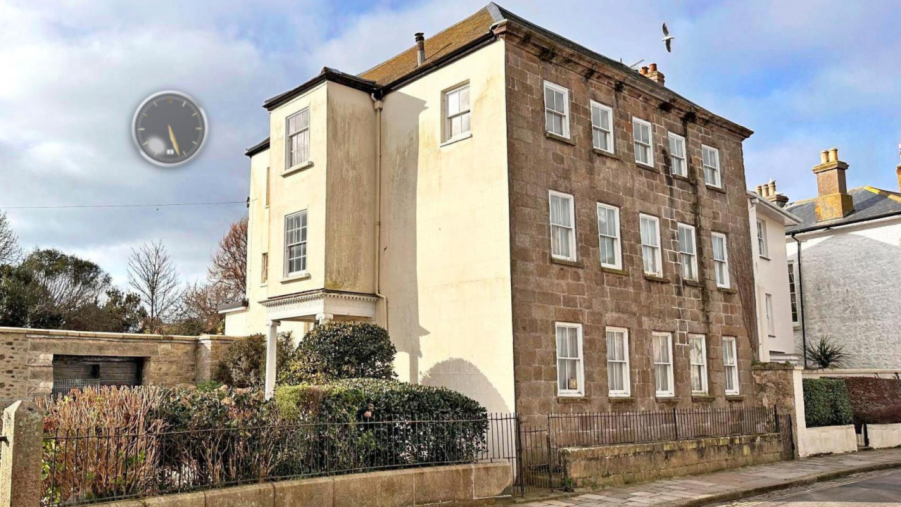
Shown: 5:27
